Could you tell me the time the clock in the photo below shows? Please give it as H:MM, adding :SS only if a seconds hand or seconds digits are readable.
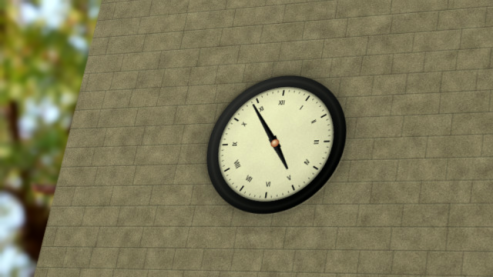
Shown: 4:54
